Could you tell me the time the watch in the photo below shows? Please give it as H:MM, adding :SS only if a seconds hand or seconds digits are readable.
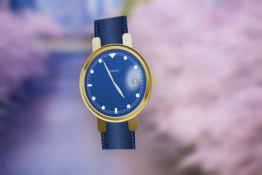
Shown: 4:56
